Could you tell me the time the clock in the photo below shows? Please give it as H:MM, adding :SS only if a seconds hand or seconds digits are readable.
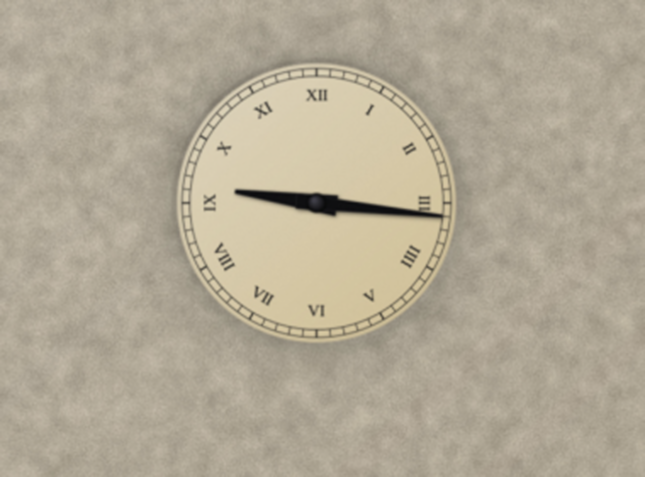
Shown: 9:16
